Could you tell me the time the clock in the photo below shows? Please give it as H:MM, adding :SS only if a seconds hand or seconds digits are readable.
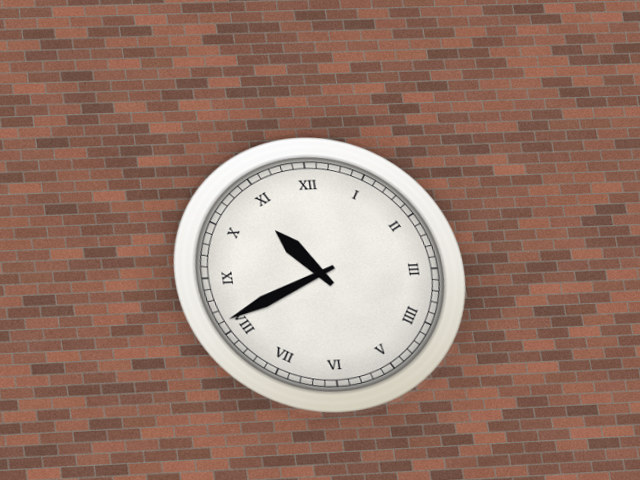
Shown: 10:41
